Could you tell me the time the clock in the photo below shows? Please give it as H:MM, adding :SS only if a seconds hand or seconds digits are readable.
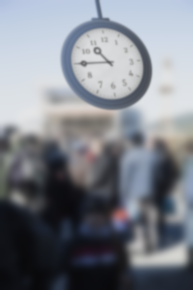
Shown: 10:45
